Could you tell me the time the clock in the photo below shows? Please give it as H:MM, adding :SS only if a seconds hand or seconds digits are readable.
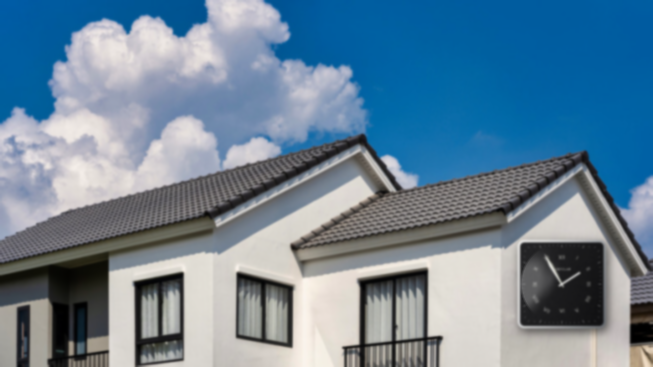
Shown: 1:55
